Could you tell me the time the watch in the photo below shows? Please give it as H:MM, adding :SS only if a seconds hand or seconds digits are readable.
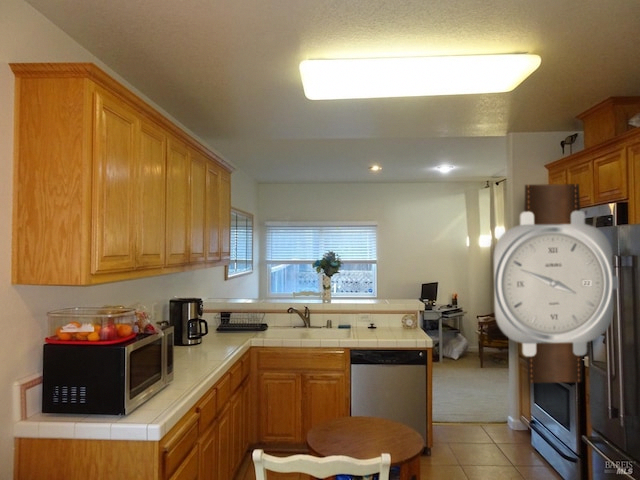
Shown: 3:49
